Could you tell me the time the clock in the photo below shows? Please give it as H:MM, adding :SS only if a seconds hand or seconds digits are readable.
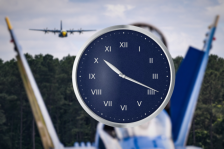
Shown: 10:19
